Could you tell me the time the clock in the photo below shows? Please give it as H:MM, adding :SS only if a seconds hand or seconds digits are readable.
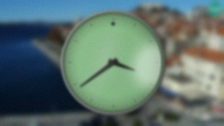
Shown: 3:39
